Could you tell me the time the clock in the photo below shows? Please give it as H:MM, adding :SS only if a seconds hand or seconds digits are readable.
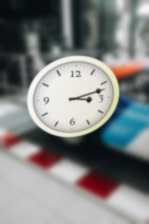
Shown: 3:12
